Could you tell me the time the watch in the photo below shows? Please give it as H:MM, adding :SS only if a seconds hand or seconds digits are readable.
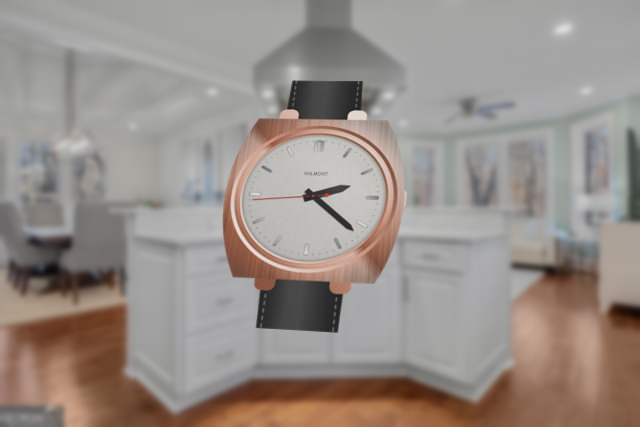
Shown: 2:21:44
